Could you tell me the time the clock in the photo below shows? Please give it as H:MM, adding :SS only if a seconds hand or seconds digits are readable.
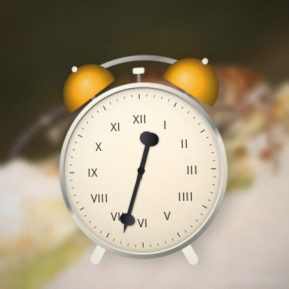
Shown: 12:33
